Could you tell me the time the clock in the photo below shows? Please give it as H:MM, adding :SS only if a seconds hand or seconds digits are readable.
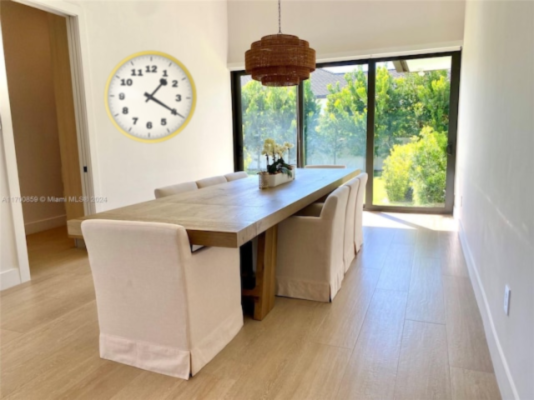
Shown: 1:20
